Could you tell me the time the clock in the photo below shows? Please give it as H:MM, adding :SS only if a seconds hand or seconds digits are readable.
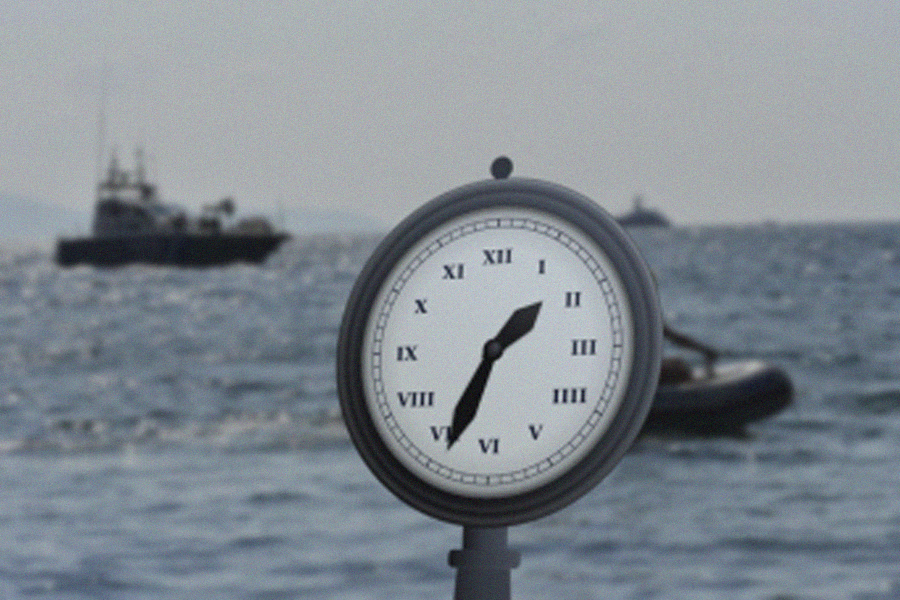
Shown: 1:34
